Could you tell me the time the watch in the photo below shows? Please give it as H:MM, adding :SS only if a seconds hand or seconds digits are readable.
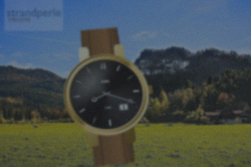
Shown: 8:19
